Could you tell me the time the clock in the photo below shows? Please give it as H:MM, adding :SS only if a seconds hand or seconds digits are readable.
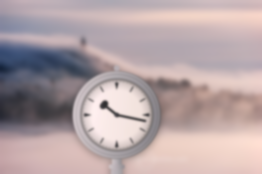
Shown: 10:17
